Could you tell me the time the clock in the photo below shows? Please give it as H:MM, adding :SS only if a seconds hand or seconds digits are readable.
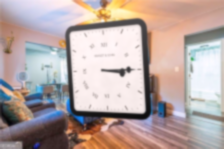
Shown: 3:15
